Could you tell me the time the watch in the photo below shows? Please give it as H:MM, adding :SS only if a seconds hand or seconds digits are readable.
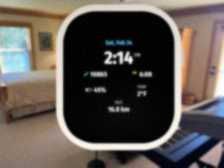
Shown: 2:14
